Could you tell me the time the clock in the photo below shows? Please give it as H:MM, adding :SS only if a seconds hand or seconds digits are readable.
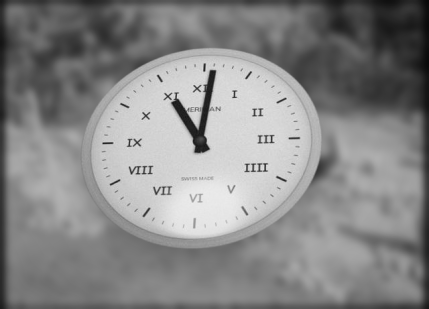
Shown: 11:01
